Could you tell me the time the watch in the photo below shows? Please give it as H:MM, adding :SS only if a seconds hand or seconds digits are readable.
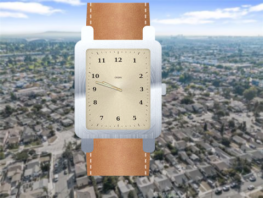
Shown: 9:48
